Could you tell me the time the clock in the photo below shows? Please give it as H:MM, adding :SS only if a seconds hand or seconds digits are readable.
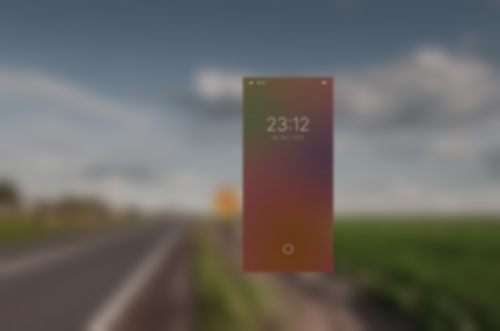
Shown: 23:12
